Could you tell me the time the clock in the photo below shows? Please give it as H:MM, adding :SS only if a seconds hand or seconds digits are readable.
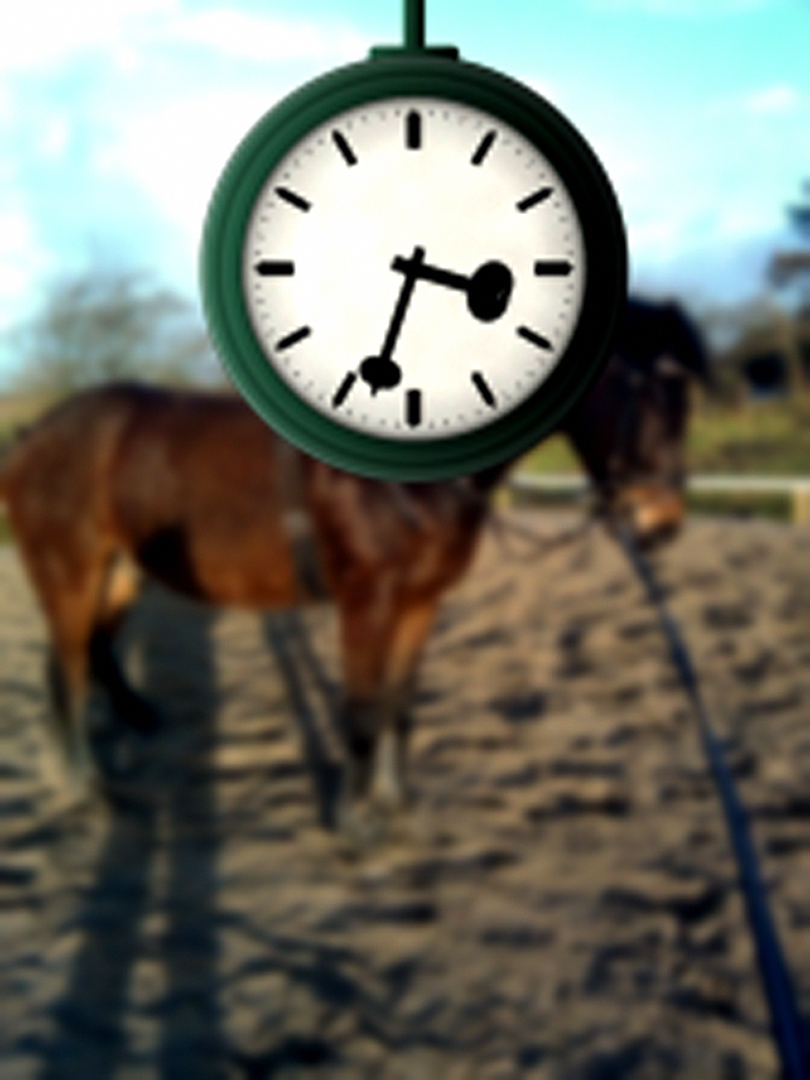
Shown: 3:33
